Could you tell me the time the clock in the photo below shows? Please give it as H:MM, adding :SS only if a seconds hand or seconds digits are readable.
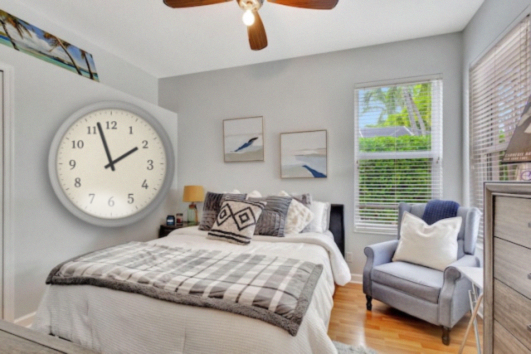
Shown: 1:57
